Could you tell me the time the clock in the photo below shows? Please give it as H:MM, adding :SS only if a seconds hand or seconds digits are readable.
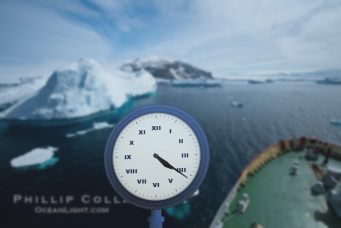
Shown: 4:21
